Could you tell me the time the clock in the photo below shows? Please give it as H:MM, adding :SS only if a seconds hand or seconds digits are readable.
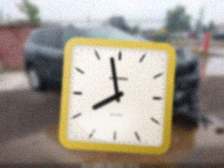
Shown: 7:58
